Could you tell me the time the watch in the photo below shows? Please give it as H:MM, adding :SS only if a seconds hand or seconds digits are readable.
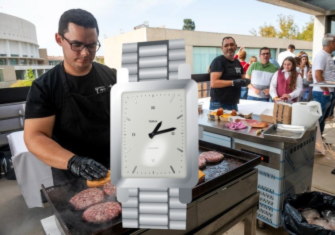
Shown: 1:13
